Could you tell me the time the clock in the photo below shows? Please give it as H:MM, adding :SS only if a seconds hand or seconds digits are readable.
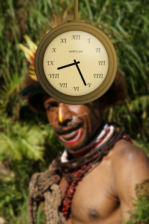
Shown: 8:26
